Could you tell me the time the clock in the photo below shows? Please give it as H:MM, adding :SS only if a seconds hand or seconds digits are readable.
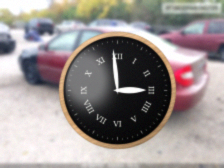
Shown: 2:59
